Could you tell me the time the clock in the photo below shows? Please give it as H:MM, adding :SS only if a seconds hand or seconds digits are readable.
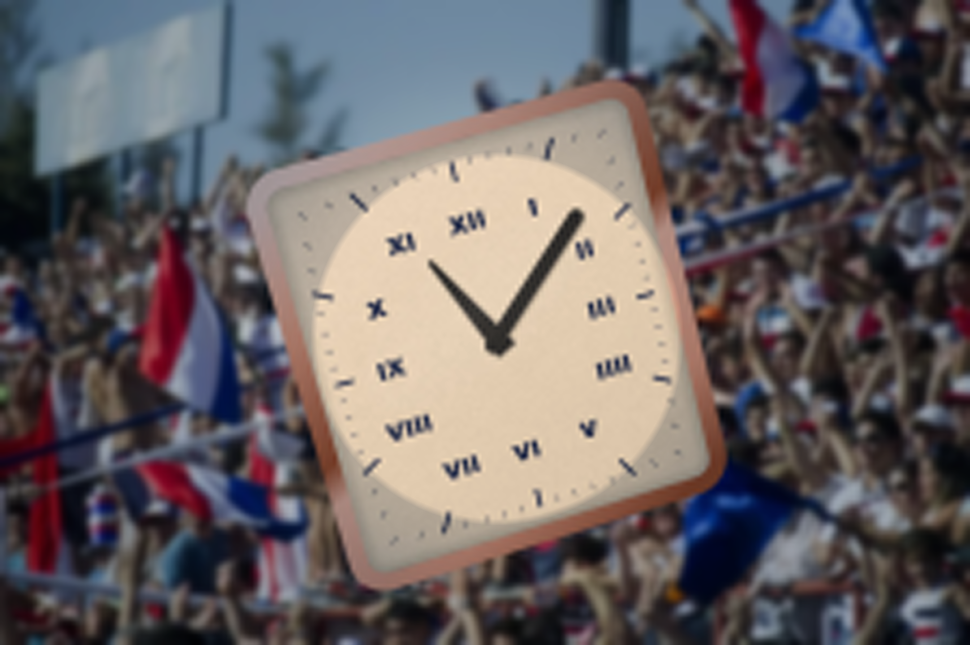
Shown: 11:08
